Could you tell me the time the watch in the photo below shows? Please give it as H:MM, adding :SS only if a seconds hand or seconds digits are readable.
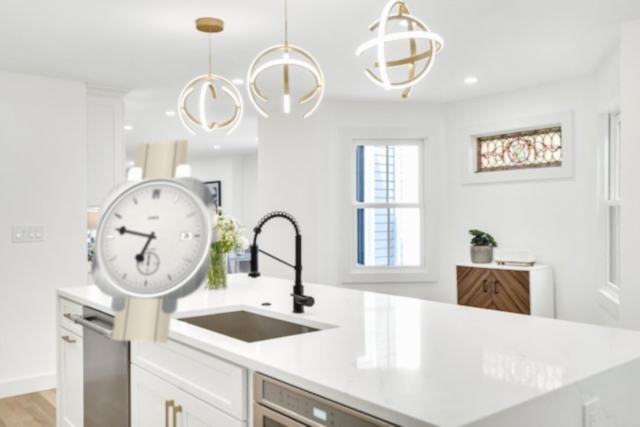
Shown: 6:47
